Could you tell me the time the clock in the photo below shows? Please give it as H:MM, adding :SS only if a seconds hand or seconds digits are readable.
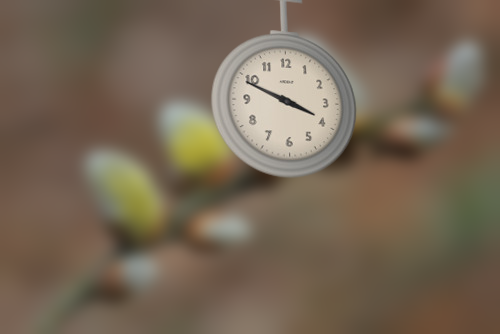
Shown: 3:49
